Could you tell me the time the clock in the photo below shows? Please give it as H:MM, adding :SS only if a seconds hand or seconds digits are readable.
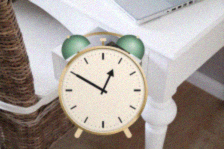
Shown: 12:50
